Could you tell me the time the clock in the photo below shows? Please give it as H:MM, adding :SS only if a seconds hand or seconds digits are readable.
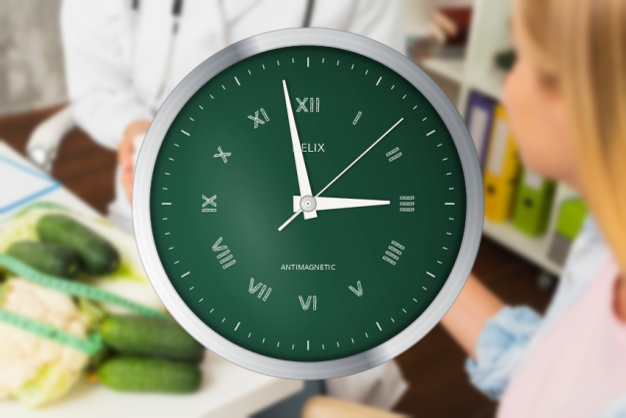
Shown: 2:58:08
